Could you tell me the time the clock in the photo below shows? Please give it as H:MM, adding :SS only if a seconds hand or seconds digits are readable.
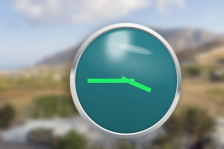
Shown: 3:45
